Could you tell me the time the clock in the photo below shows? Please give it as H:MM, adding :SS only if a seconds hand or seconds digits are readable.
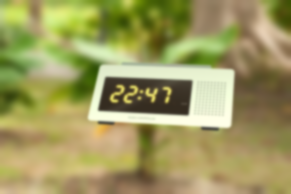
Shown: 22:47
